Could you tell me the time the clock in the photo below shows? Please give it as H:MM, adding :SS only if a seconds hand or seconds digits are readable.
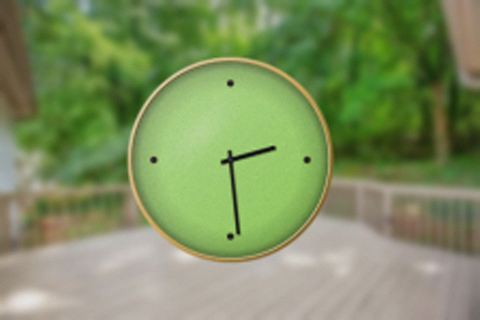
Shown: 2:29
